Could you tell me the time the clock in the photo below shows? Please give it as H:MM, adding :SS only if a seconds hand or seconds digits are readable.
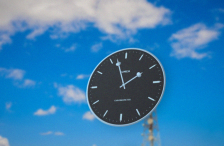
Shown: 1:57
